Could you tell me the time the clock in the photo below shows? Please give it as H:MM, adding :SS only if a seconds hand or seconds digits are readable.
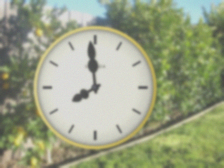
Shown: 7:59
